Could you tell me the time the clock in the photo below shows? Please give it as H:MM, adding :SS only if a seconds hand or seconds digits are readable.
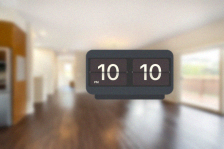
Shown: 10:10
